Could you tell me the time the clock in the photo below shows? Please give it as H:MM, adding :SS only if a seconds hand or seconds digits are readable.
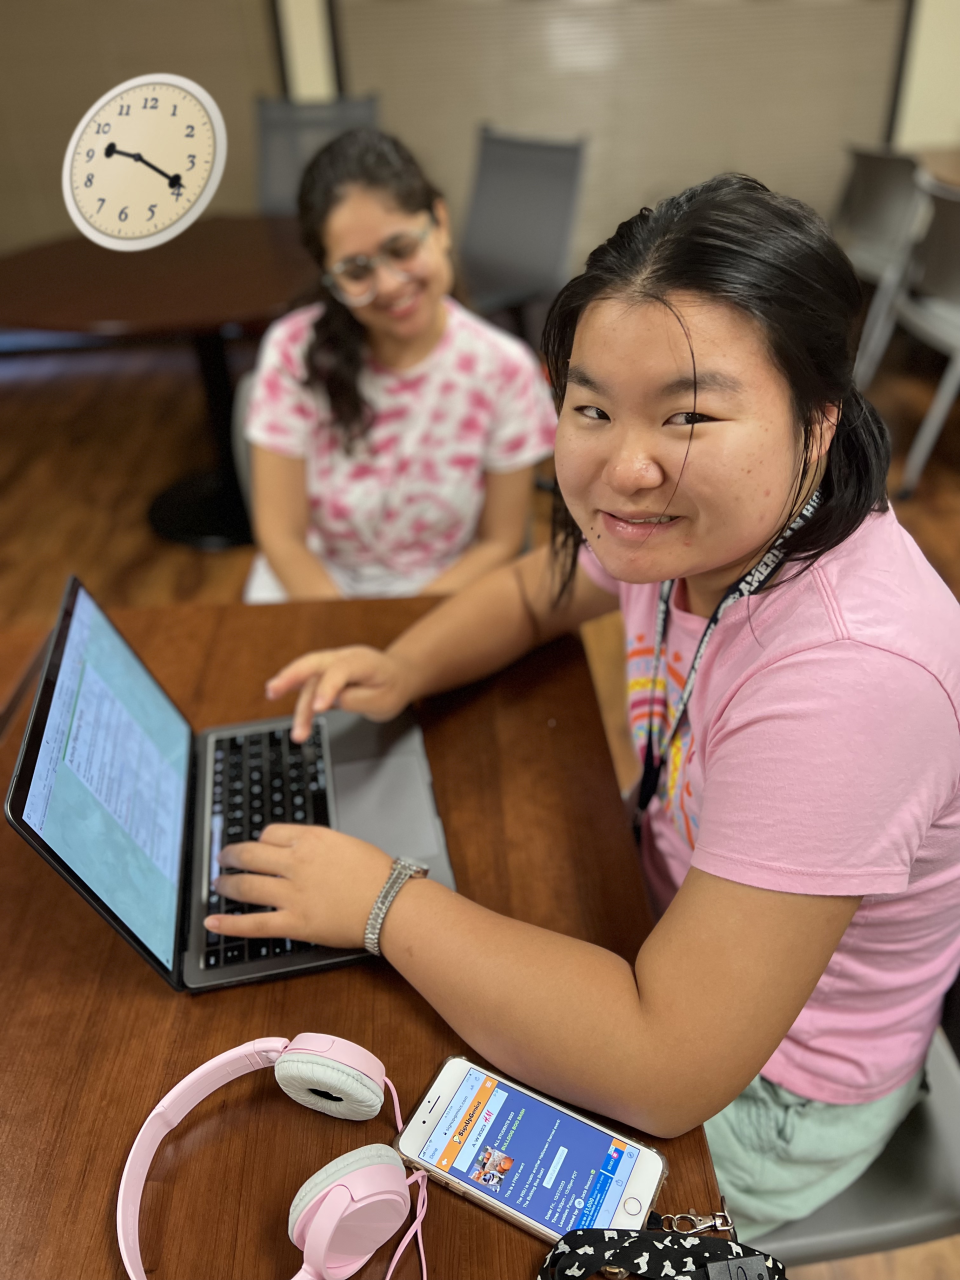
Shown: 9:19
